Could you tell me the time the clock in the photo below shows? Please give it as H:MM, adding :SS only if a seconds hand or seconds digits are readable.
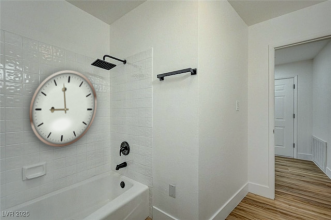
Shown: 8:58
